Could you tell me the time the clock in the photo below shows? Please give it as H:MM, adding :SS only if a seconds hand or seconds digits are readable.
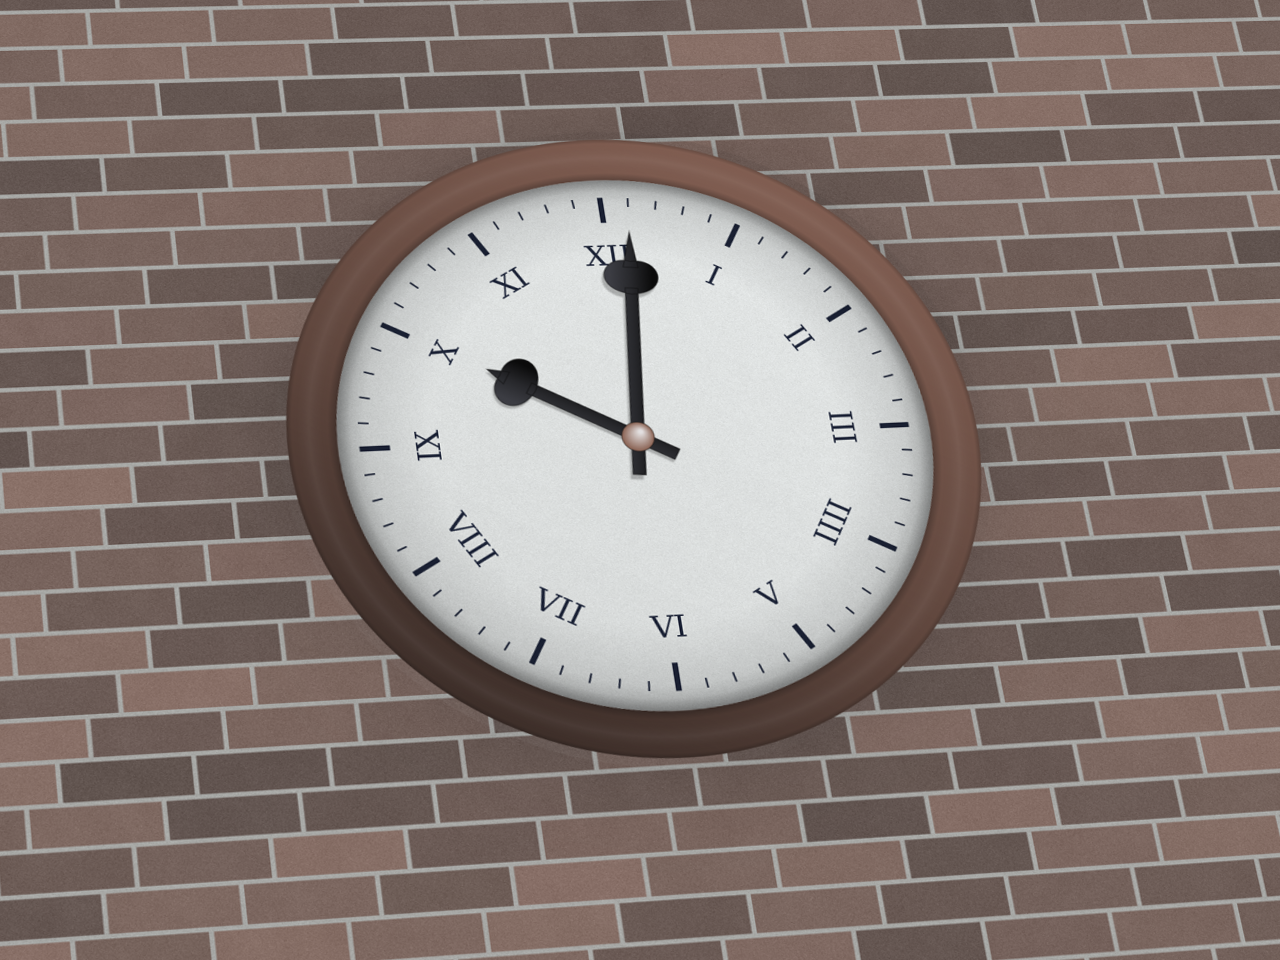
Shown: 10:01
